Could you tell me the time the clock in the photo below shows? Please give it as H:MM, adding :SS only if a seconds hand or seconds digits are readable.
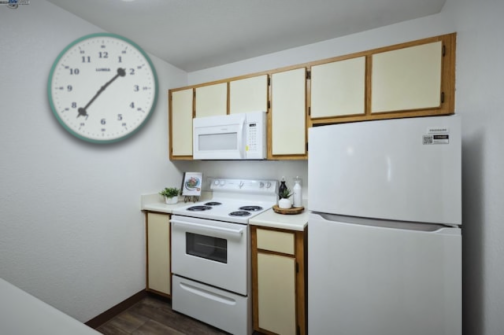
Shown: 1:37
